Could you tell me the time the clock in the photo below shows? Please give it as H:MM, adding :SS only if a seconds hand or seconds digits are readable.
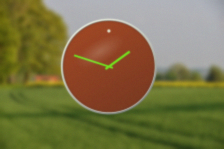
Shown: 1:48
